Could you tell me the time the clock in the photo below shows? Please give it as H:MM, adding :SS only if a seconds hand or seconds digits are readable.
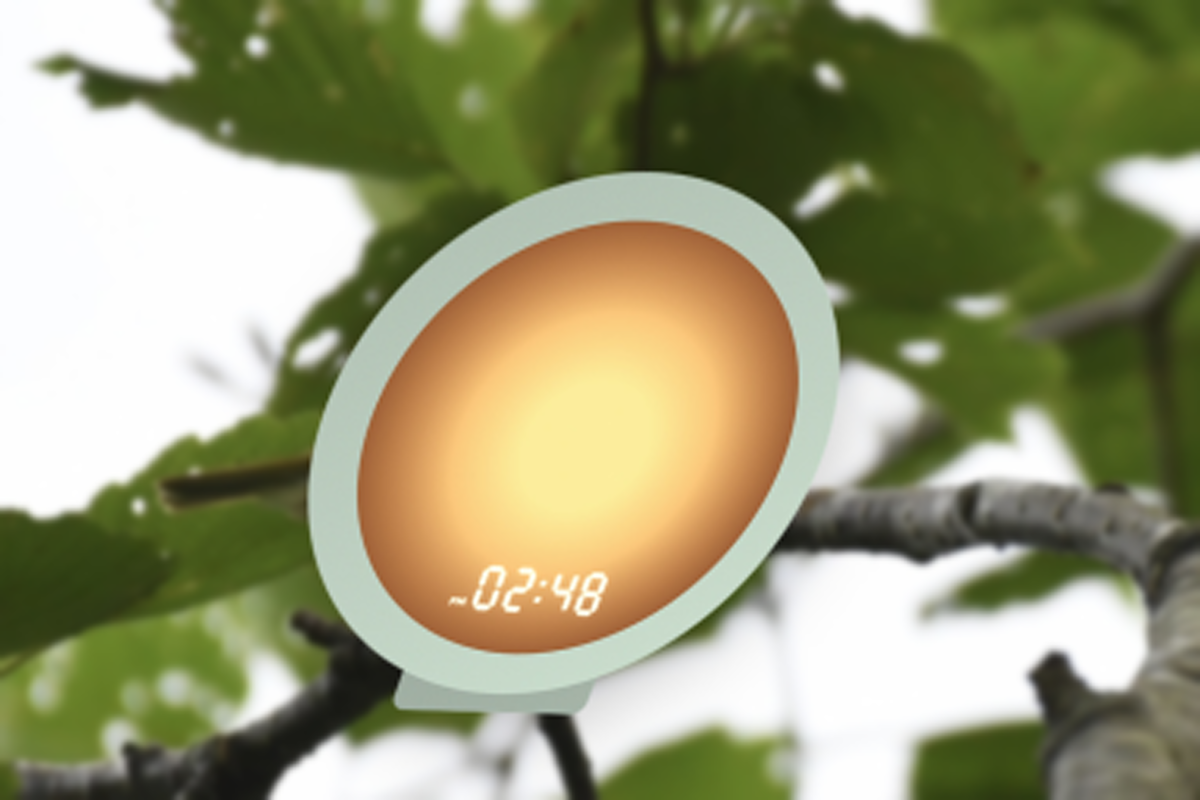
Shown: 2:48
